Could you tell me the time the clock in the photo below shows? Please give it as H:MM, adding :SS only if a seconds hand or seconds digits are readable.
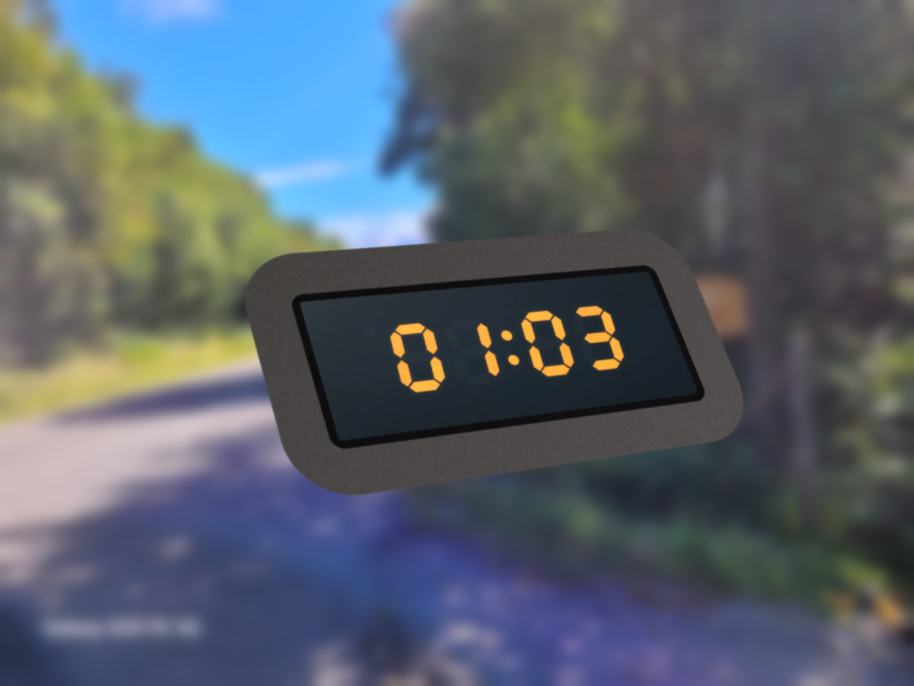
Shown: 1:03
